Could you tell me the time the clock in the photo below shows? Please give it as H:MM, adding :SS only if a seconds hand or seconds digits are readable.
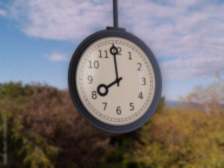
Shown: 7:59
